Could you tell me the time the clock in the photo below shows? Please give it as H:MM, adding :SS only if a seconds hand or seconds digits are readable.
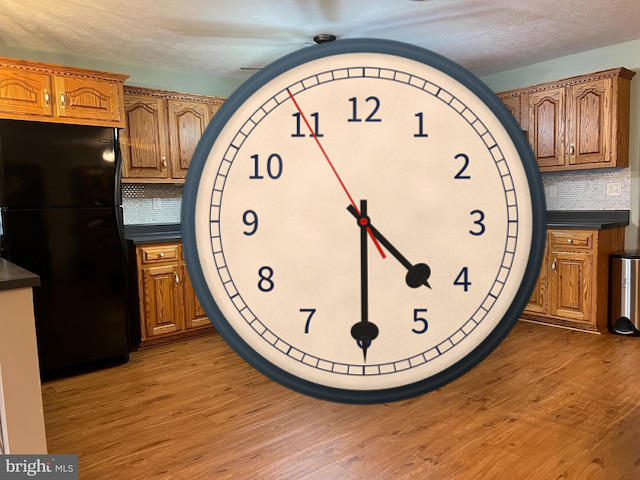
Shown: 4:29:55
